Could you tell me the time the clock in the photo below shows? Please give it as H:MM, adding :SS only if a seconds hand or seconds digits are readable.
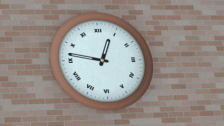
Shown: 12:47
